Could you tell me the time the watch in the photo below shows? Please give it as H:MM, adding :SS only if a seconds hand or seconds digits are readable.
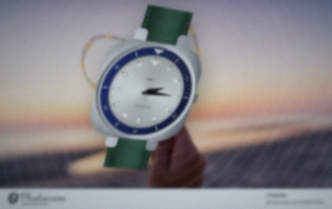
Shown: 2:15
